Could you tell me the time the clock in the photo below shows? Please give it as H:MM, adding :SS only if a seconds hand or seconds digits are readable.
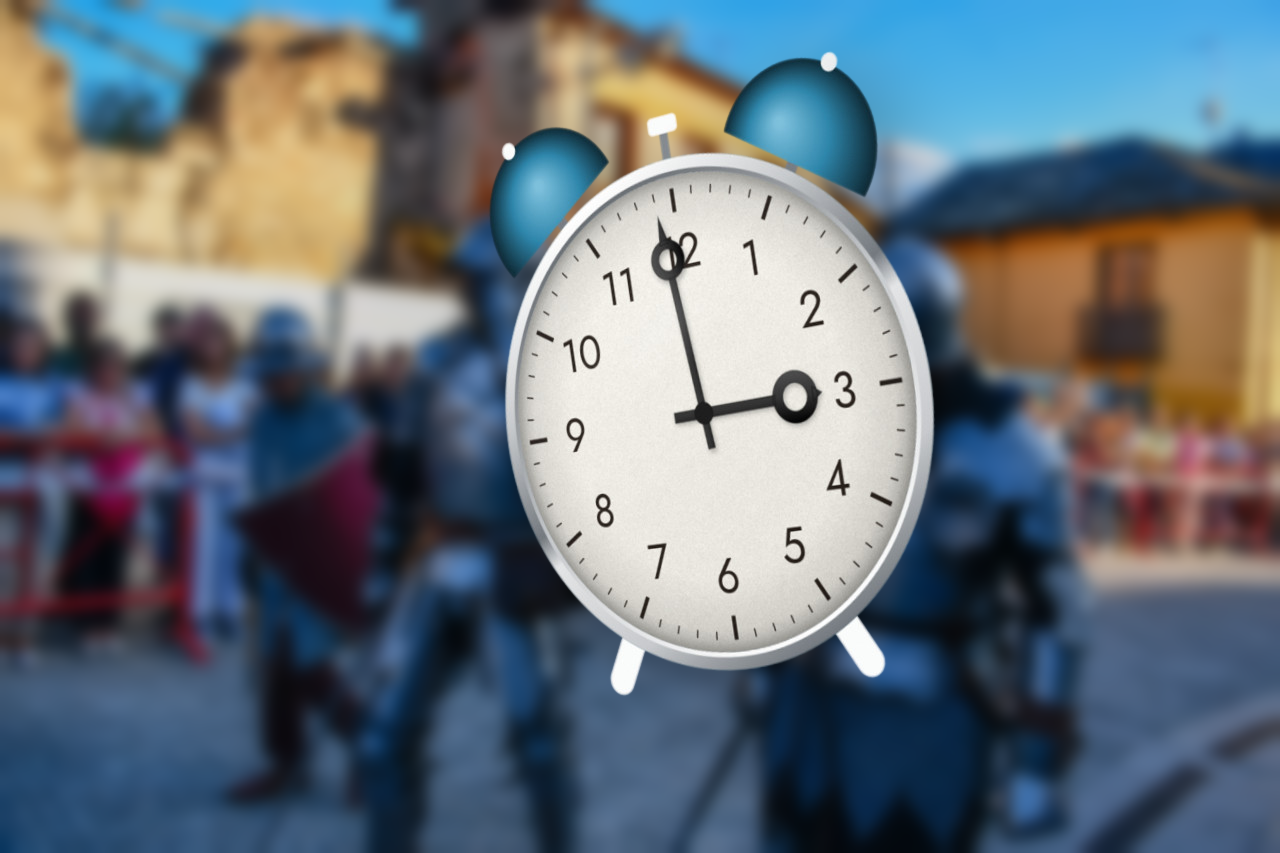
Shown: 2:59
